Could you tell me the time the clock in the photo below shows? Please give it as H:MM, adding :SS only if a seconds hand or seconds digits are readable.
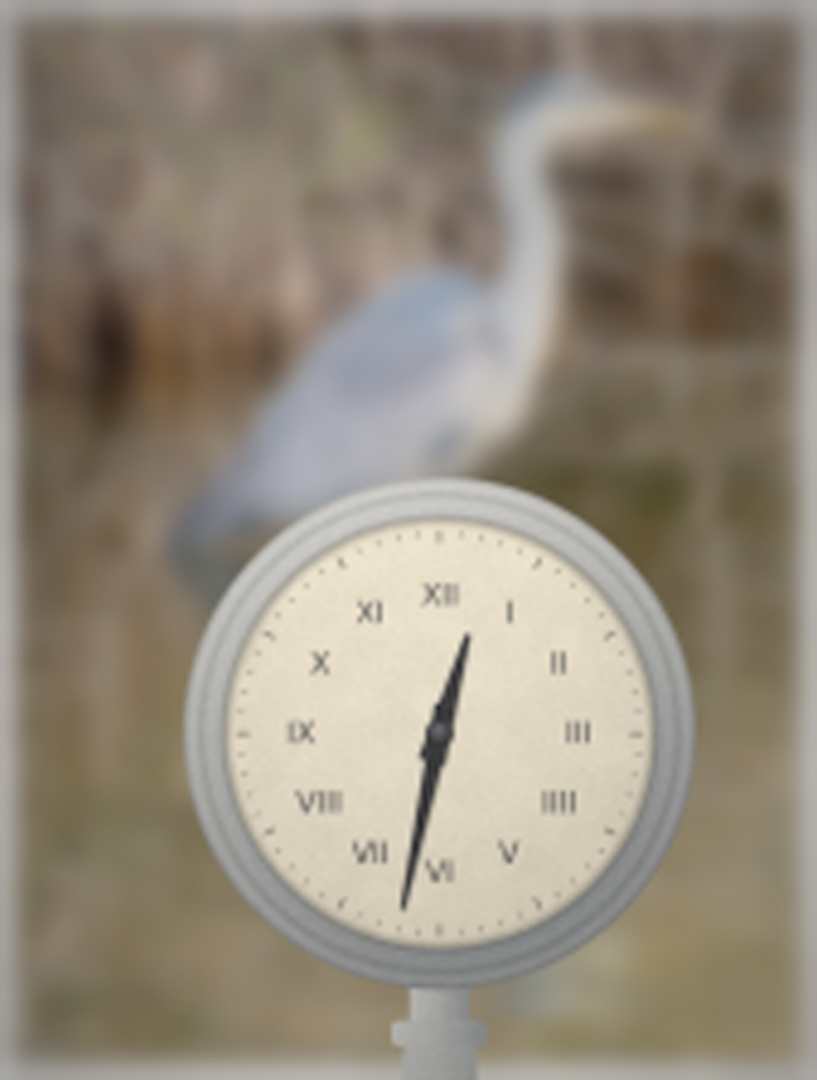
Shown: 12:32
